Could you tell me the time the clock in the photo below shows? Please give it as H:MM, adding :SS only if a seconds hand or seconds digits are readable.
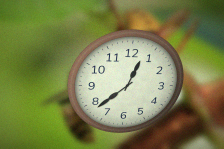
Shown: 12:38
